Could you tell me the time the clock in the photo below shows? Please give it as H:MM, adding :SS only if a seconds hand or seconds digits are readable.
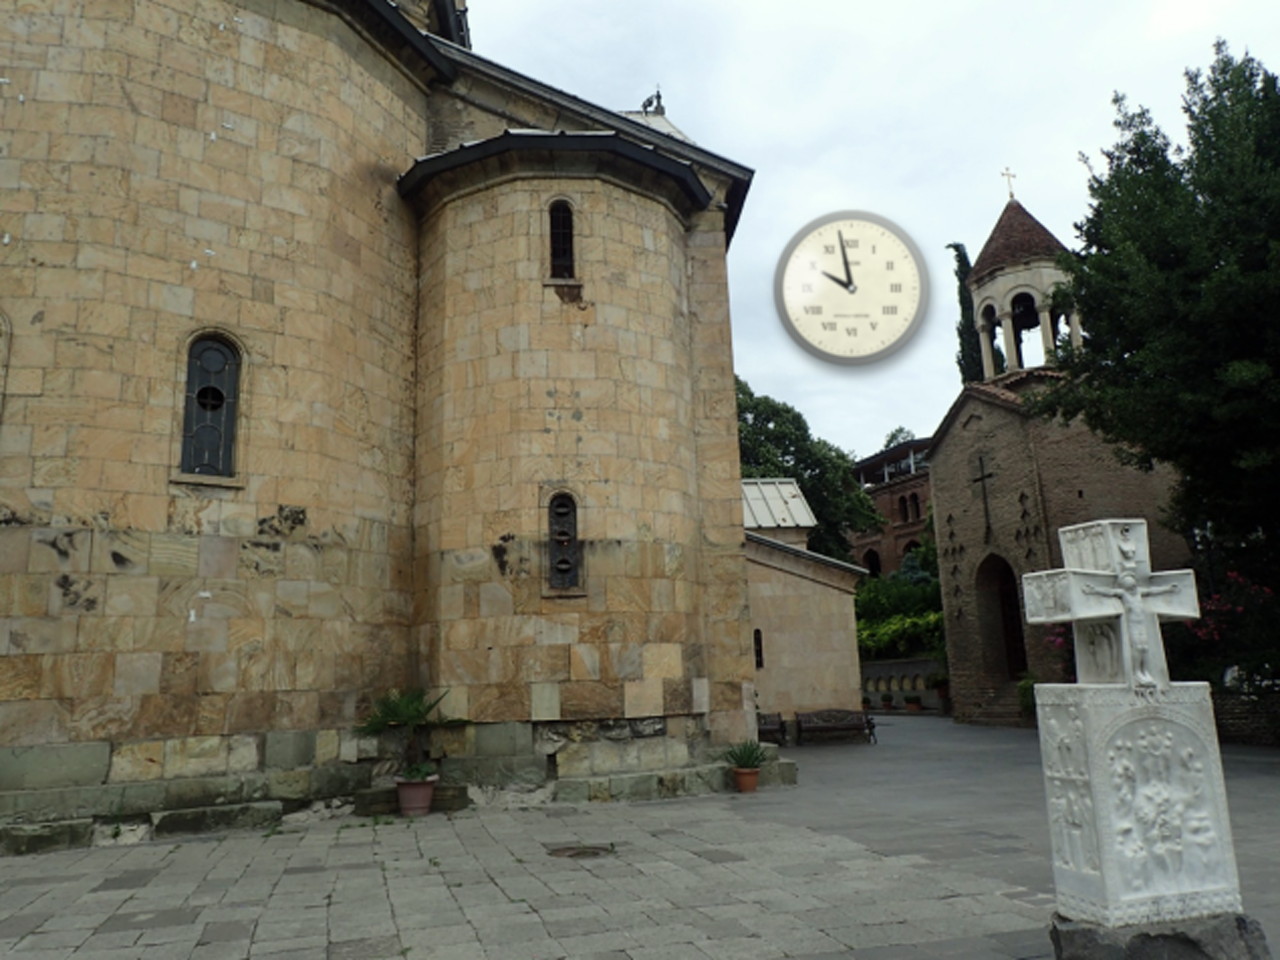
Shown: 9:58
